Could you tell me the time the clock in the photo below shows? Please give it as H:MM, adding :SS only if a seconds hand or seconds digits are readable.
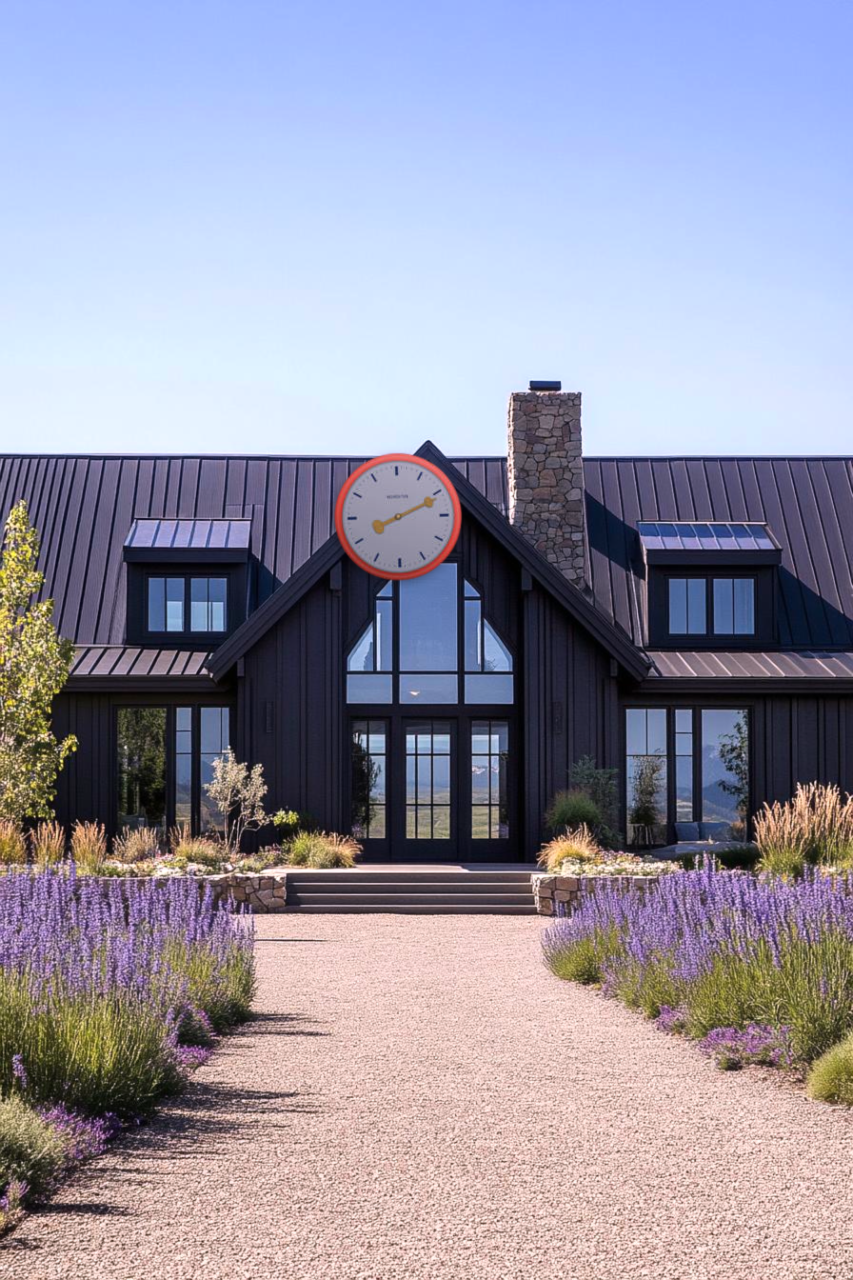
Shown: 8:11
